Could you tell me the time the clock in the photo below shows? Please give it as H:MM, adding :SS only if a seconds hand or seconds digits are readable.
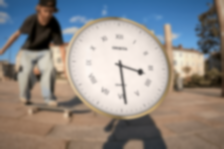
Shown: 3:29
